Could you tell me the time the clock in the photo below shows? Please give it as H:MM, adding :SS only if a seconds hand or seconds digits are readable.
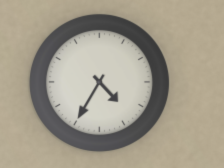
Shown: 4:35
